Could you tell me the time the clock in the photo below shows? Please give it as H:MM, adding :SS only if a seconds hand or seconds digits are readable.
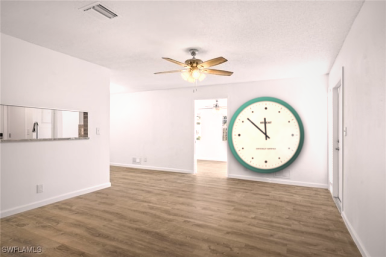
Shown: 11:52
